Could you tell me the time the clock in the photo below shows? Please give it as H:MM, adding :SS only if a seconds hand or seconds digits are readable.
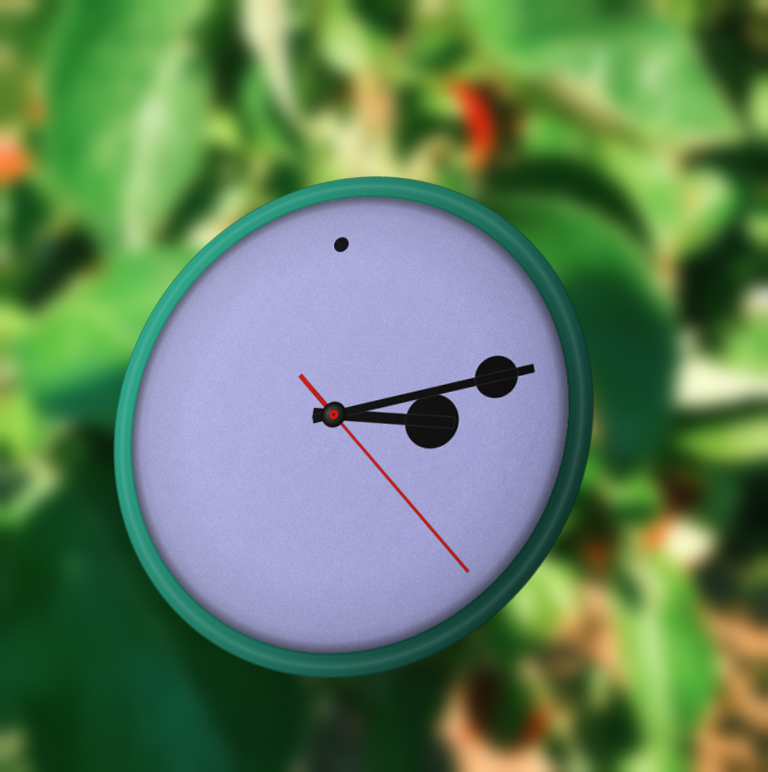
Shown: 3:13:23
